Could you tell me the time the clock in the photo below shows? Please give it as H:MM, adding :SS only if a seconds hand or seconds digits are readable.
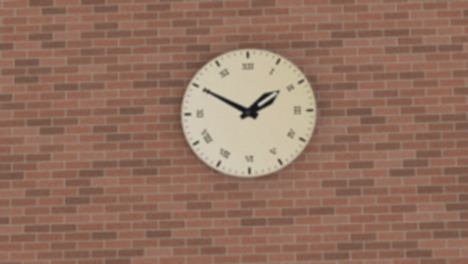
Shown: 1:50
